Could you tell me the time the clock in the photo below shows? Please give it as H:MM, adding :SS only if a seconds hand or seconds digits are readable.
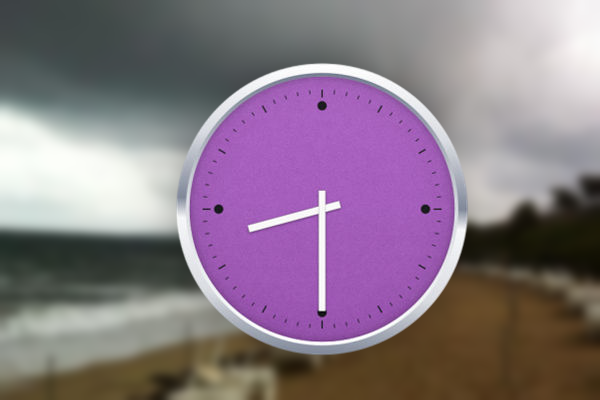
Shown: 8:30
